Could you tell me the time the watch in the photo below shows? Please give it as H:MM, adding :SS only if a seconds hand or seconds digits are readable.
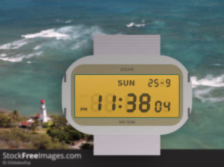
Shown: 11:38:04
